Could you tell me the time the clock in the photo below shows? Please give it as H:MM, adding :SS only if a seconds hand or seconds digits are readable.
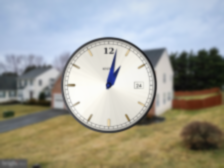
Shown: 1:02
